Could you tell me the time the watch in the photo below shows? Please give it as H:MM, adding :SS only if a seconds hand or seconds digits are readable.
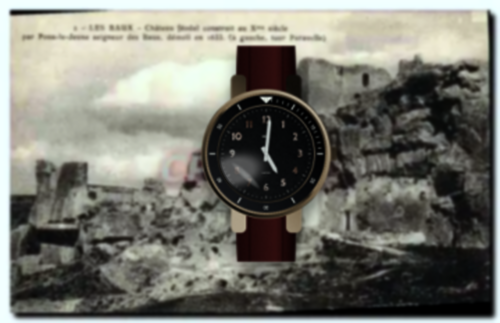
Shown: 5:01
